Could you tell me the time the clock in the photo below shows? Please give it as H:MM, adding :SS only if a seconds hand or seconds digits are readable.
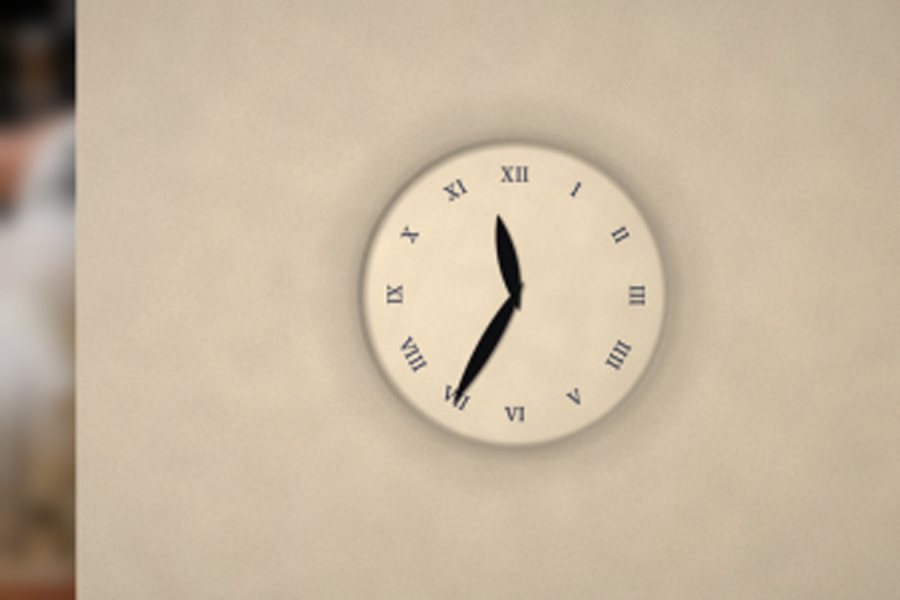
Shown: 11:35
